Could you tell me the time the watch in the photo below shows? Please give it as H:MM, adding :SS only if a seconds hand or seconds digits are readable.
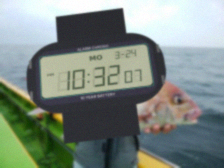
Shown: 10:32:07
